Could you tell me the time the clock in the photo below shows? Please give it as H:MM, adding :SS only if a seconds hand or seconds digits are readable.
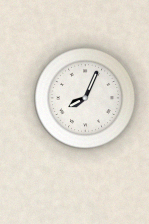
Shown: 8:04
